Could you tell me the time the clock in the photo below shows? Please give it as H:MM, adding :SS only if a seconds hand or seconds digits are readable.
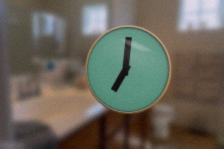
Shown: 7:01
